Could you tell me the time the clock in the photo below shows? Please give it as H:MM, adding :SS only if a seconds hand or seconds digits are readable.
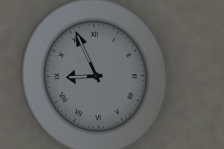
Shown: 8:56
